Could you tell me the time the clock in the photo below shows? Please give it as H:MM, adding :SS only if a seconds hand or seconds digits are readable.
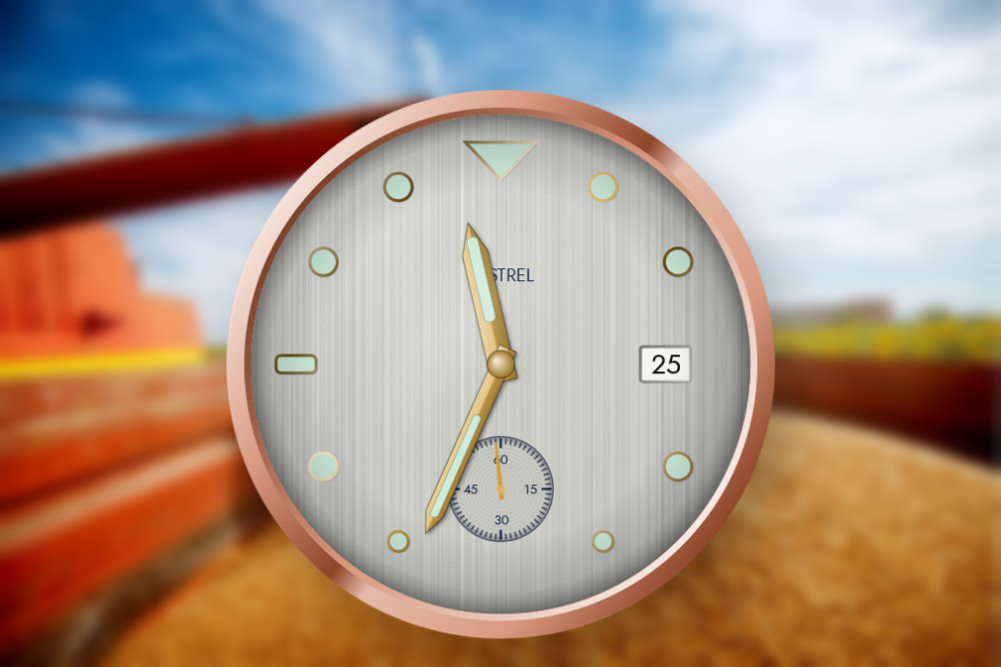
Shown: 11:33:59
